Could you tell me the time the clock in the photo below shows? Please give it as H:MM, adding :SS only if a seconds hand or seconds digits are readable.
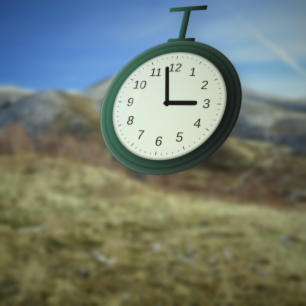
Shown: 2:58
